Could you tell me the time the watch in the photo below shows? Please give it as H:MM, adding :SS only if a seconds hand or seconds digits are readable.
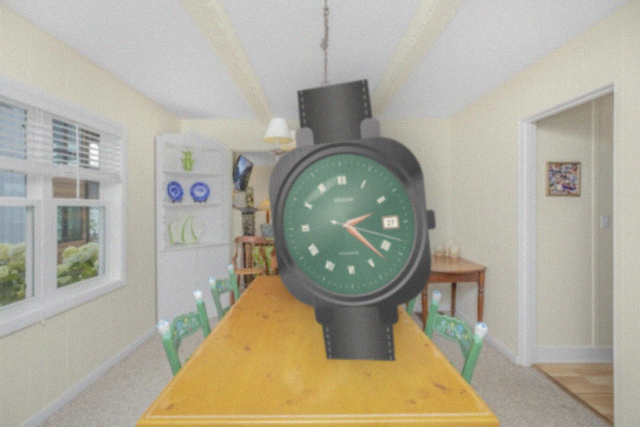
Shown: 2:22:18
